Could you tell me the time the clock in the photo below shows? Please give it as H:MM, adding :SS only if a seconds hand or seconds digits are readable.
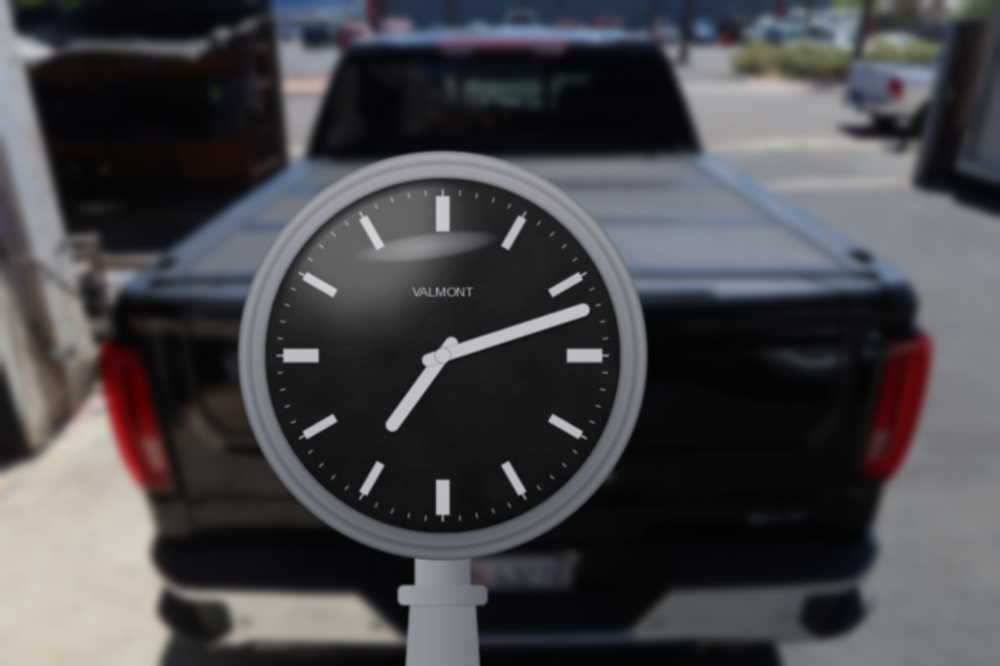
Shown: 7:12
